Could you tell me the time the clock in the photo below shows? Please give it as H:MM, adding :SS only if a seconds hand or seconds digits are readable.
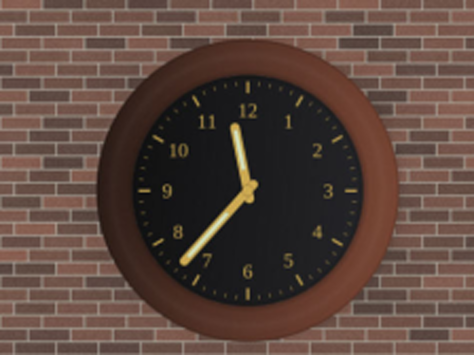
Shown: 11:37
